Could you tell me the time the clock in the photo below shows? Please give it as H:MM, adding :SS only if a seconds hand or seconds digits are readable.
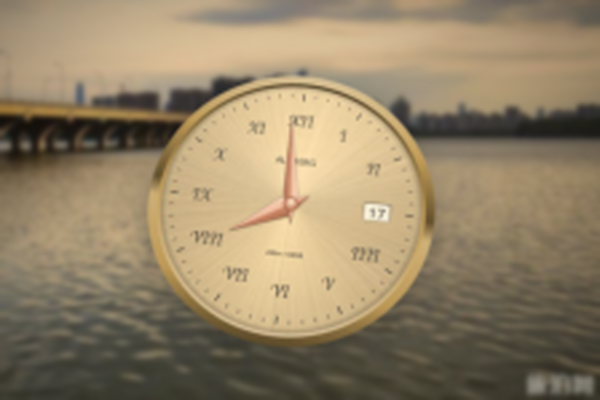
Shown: 7:59
